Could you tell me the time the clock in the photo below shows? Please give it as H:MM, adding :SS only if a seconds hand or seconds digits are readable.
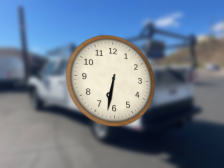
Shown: 6:32
